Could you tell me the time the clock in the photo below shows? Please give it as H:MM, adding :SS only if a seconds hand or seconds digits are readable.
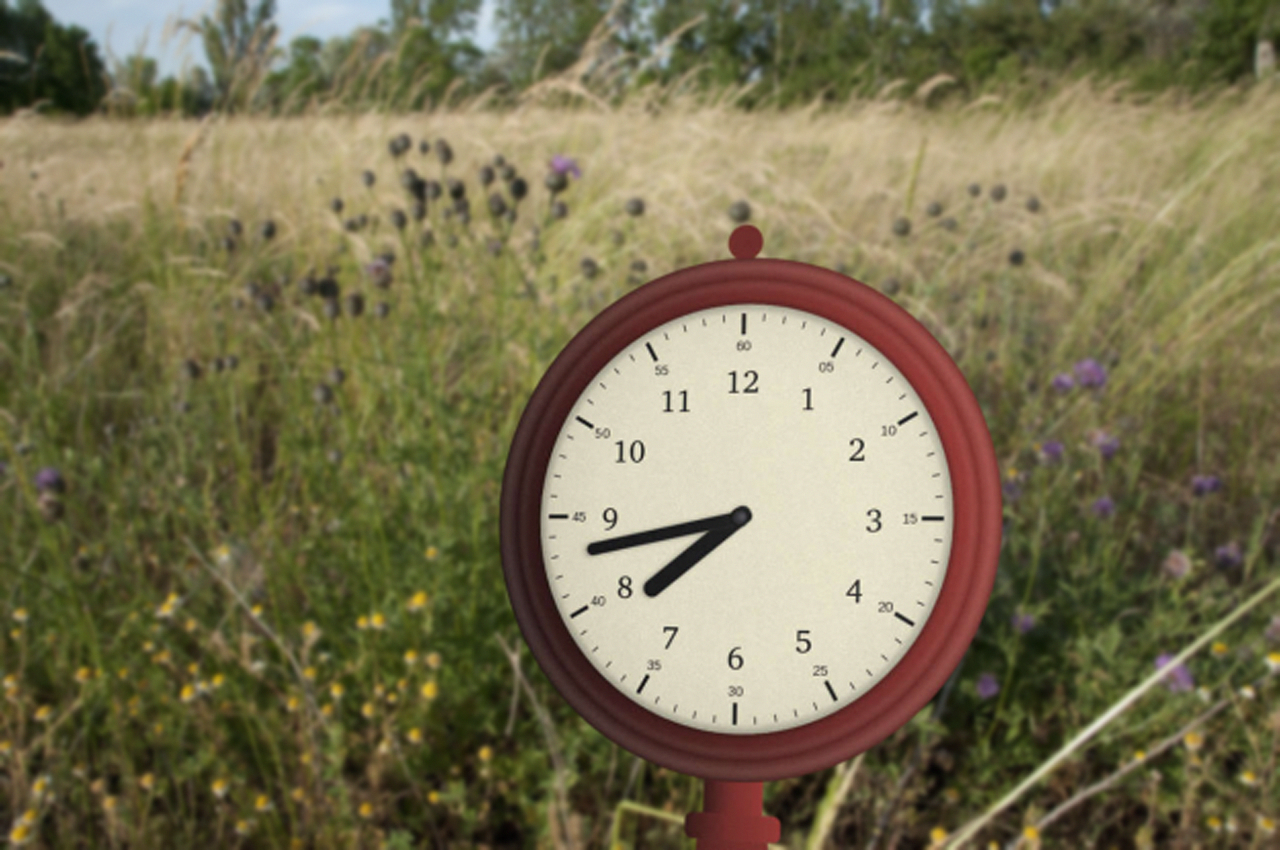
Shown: 7:43
